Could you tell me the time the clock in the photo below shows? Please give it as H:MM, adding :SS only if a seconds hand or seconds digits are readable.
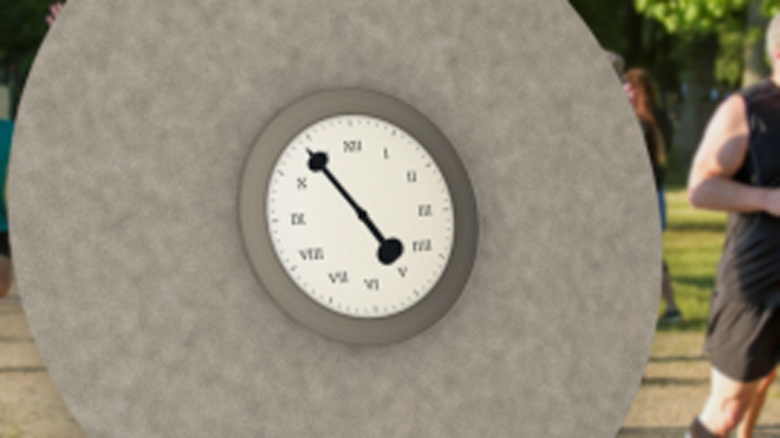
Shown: 4:54
